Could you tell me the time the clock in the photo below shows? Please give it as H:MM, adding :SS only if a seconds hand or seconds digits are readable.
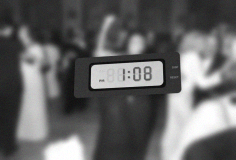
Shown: 1:08
